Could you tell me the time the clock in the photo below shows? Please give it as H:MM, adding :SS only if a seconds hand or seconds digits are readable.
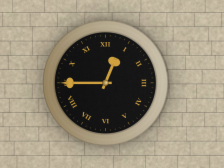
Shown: 12:45
